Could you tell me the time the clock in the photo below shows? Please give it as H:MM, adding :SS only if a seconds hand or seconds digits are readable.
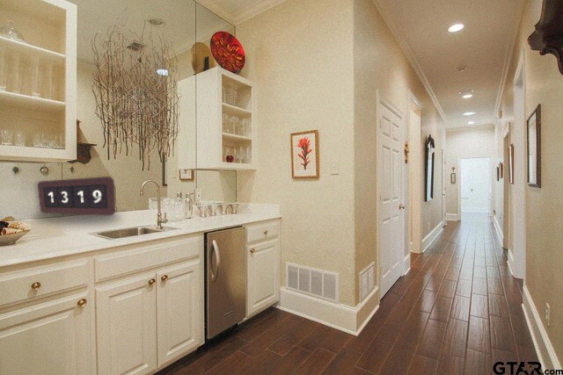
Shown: 13:19
